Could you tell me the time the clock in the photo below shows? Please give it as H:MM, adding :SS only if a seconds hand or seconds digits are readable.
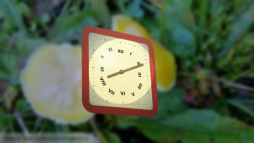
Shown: 8:11
